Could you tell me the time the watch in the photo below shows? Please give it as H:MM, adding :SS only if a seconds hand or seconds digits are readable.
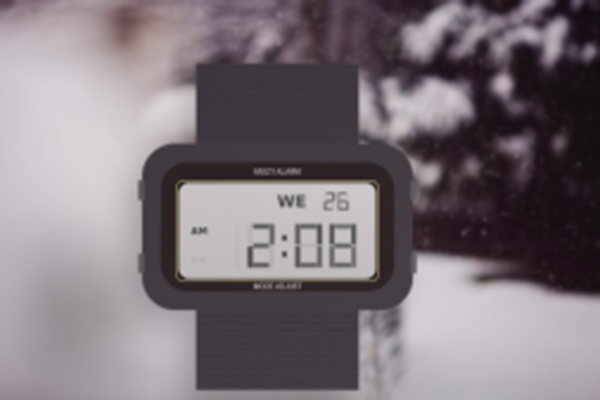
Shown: 2:08
